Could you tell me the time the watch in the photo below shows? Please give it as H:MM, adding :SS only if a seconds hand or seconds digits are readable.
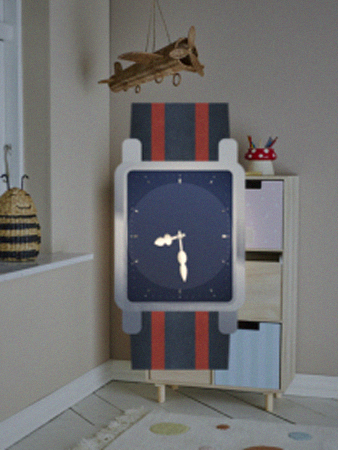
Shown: 8:29
